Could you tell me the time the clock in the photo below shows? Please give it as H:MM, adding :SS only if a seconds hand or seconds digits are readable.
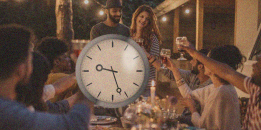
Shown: 9:27
